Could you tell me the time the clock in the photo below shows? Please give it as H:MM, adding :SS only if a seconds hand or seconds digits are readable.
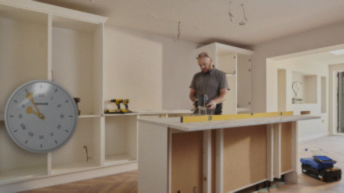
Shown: 9:55
